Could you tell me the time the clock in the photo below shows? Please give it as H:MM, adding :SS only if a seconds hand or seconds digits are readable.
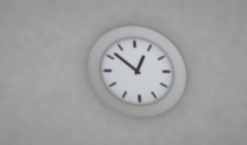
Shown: 12:52
